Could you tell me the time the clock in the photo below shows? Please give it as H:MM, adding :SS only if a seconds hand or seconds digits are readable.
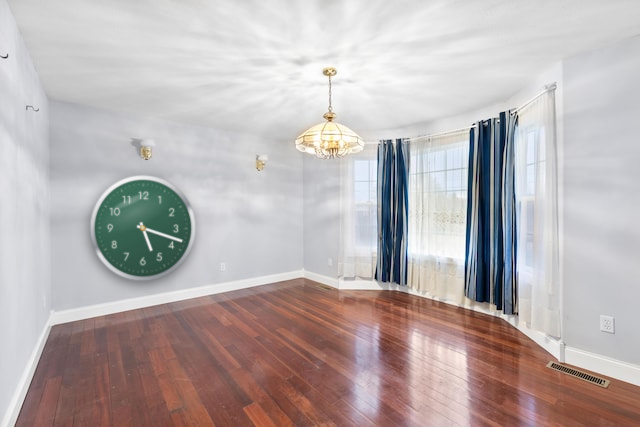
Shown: 5:18
